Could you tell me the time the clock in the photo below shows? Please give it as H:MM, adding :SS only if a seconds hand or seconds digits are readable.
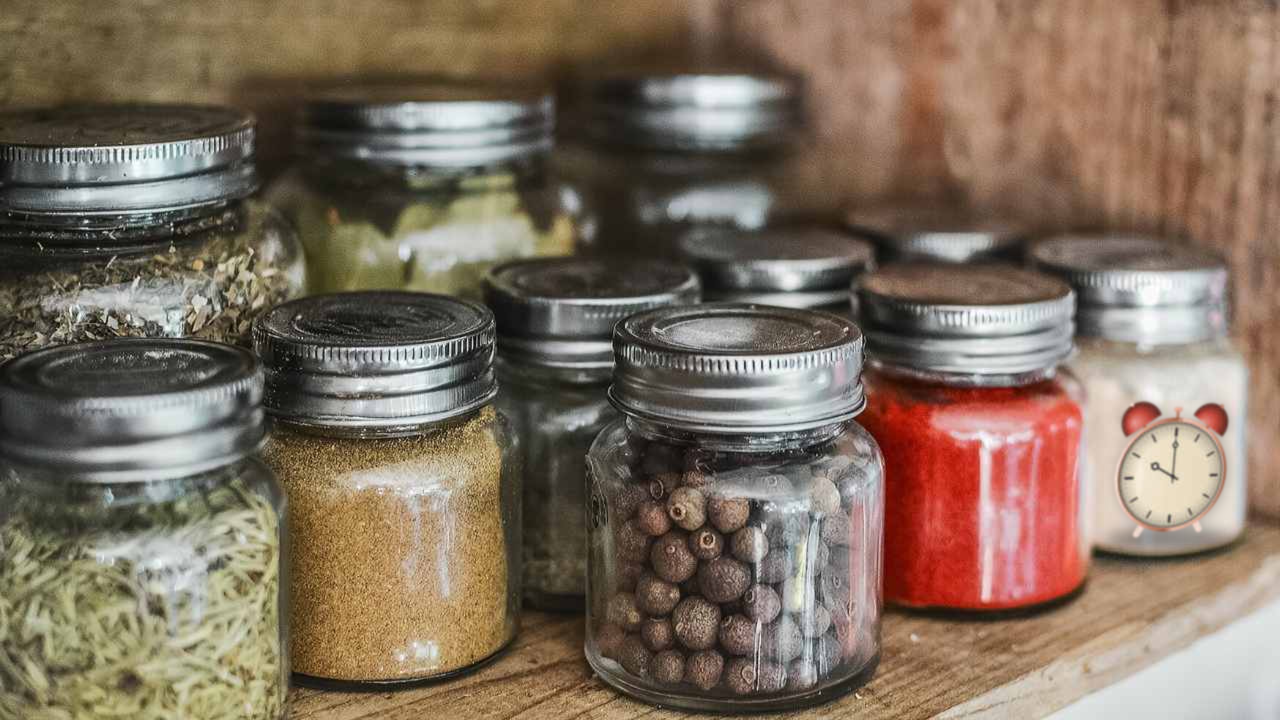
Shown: 10:00
